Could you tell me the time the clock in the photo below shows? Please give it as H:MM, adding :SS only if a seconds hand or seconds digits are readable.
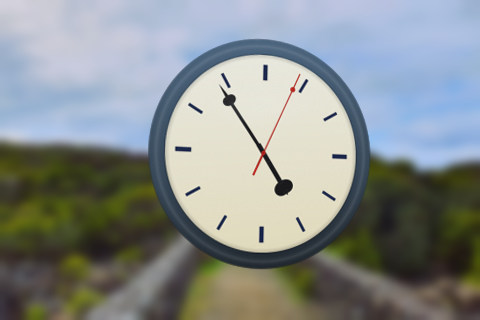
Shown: 4:54:04
